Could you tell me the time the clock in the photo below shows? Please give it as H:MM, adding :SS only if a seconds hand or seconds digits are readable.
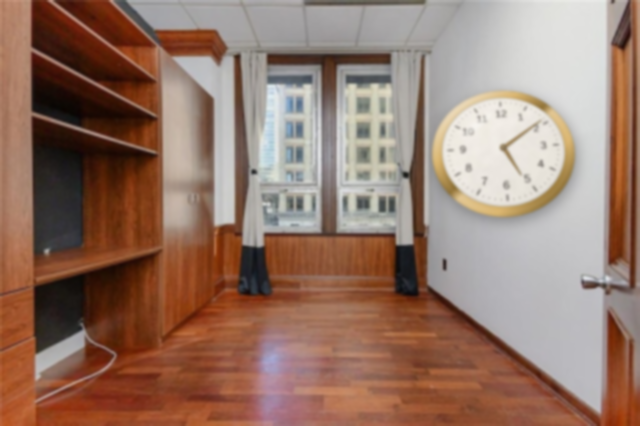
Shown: 5:09
